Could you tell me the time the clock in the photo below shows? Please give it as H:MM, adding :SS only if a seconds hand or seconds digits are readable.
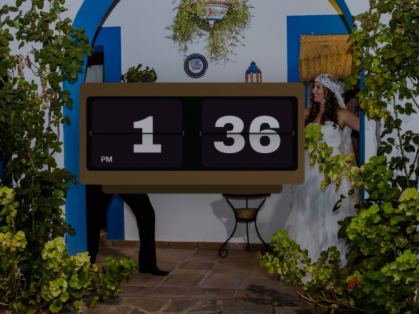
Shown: 1:36
